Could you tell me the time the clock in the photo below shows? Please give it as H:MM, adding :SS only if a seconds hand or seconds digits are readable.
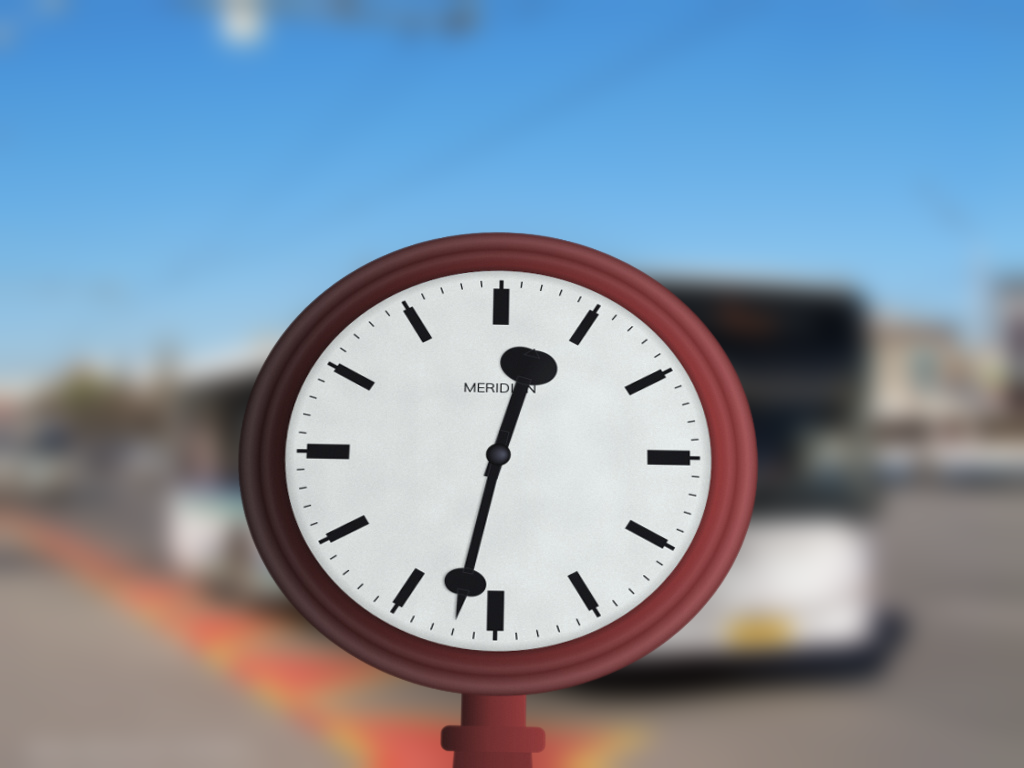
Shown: 12:32
